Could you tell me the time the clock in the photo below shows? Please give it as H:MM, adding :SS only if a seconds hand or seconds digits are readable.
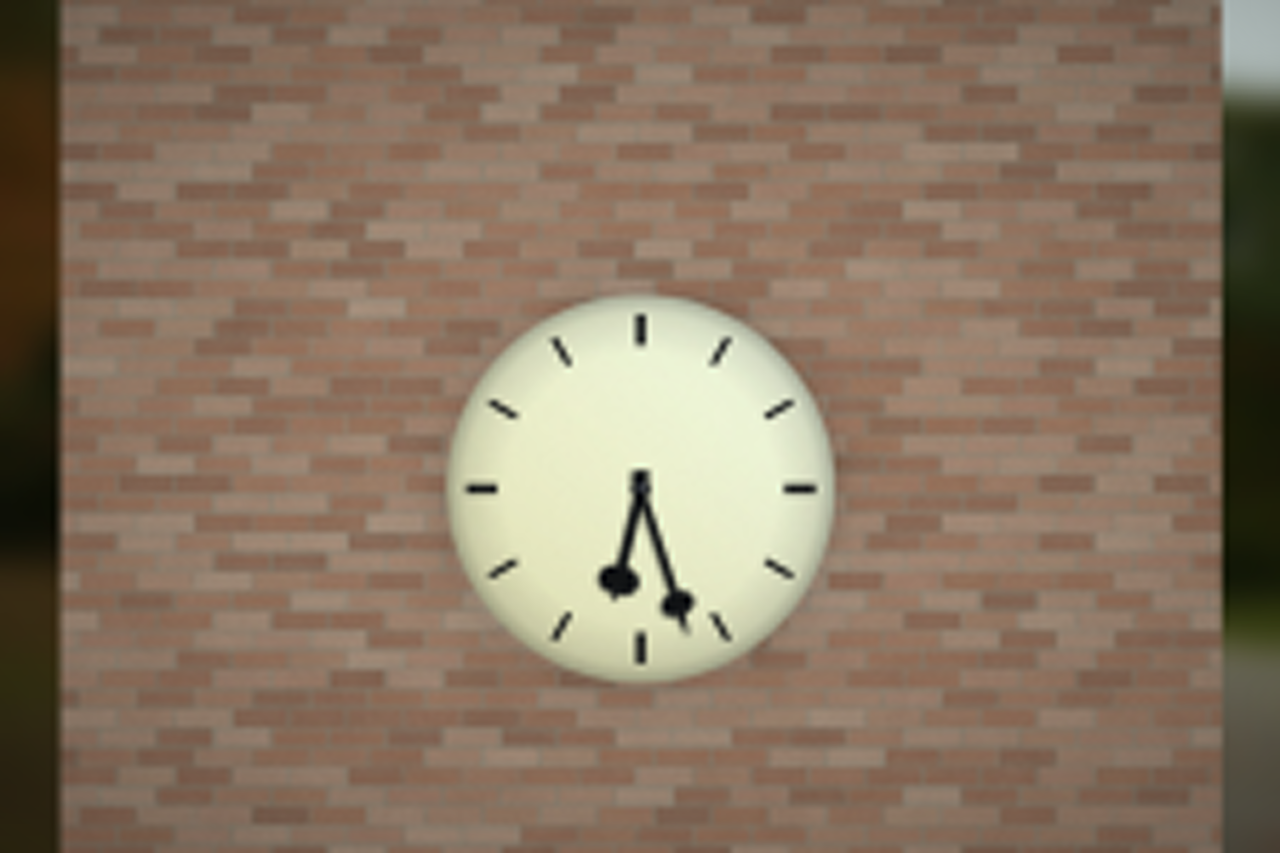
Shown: 6:27
